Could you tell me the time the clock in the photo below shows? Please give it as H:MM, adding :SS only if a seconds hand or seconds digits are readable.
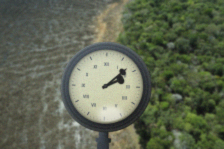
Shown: 2:08
